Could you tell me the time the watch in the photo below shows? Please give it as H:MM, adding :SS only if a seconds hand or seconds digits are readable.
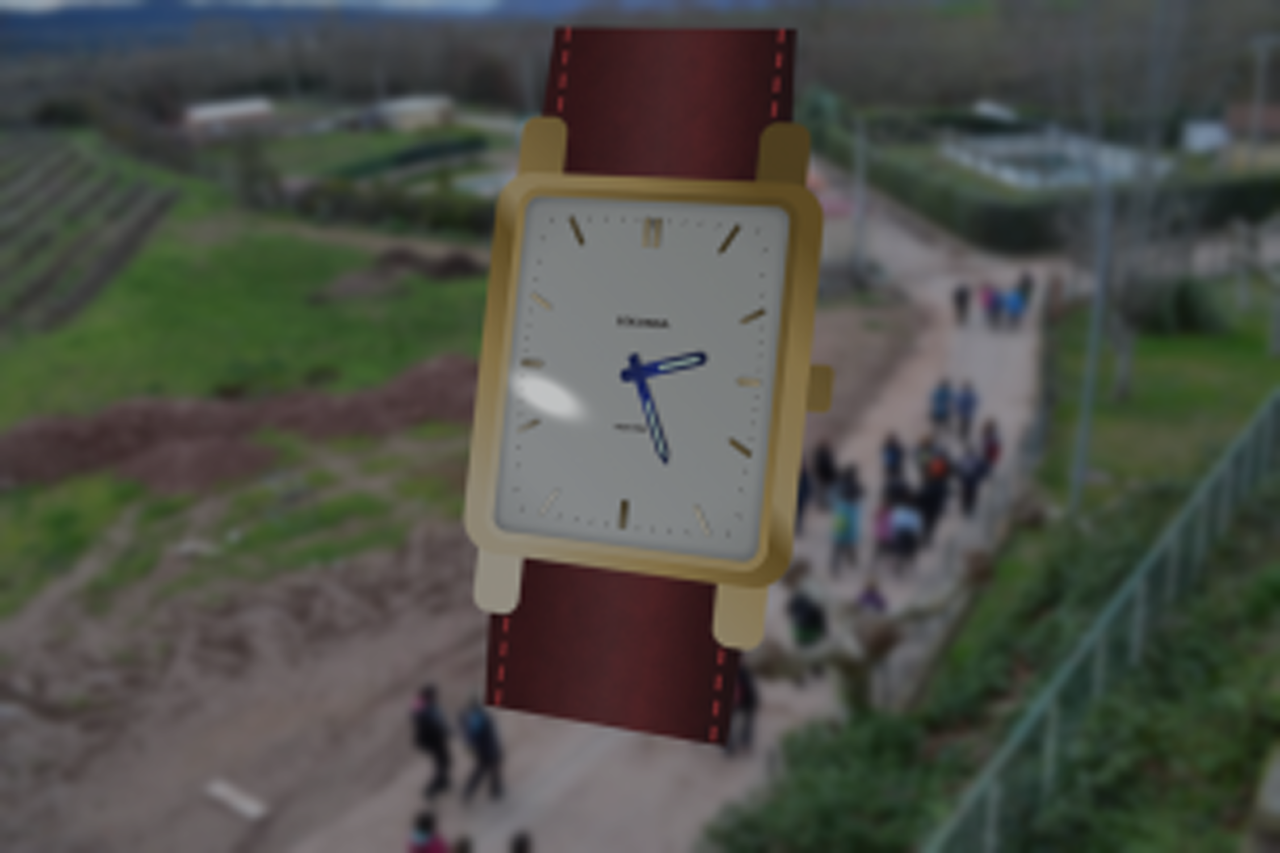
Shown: 2:26
